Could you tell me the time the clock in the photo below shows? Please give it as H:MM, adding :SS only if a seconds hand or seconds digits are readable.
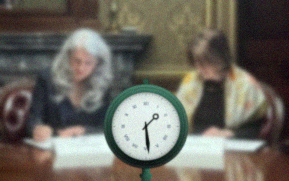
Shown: 1:29
